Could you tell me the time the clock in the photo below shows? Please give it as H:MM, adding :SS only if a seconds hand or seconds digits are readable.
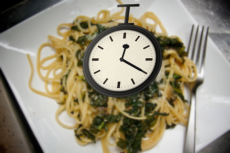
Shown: 12:20
